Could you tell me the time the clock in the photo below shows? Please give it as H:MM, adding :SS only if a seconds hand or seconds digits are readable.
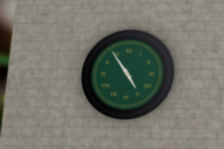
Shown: 4:54
